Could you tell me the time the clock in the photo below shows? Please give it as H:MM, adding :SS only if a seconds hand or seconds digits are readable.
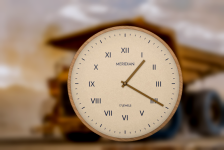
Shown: 1:20
